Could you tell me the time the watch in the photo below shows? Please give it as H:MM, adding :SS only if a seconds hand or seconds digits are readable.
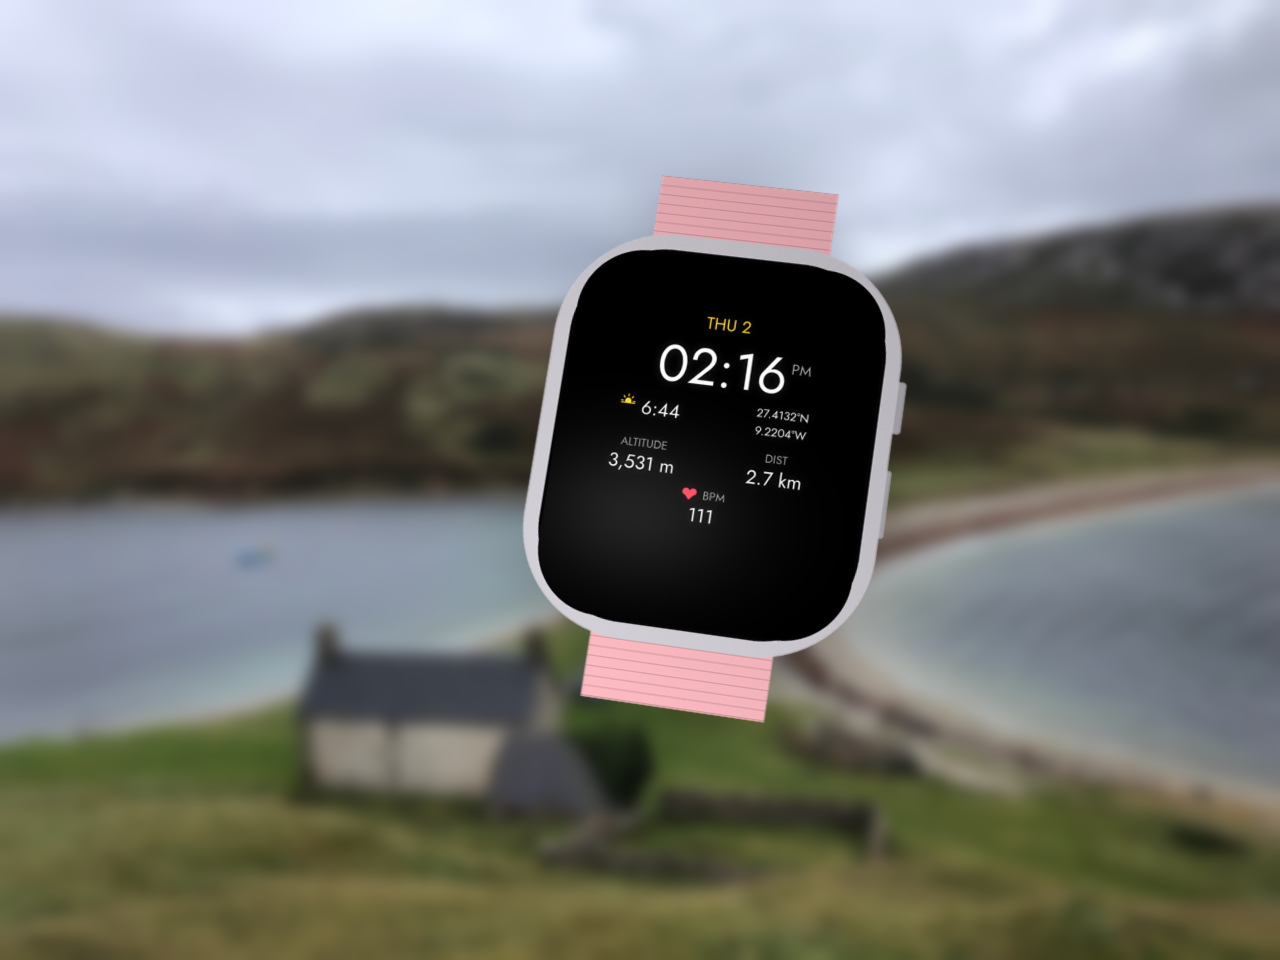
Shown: 2:16
